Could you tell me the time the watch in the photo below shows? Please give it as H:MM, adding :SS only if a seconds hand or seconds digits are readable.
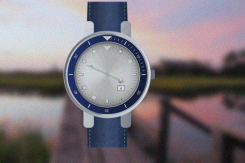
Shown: 3:49
